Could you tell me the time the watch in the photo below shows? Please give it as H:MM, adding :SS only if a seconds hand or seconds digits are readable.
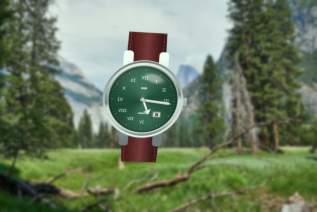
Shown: 5:16
